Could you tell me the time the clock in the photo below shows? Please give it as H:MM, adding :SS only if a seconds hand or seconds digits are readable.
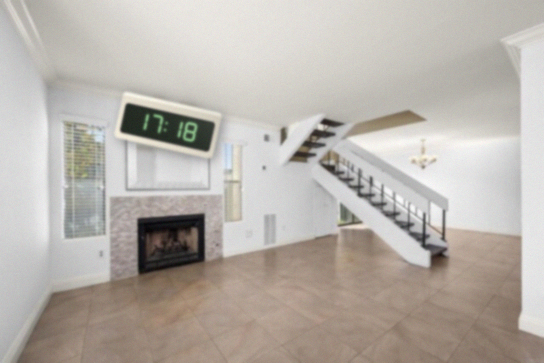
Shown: 17:18
